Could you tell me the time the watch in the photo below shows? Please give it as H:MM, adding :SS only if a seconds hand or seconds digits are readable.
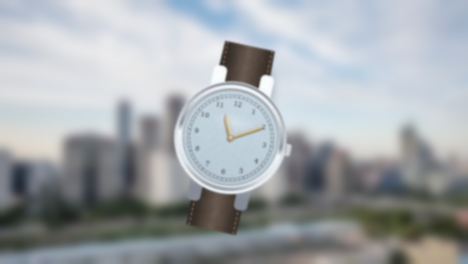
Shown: 11:10
